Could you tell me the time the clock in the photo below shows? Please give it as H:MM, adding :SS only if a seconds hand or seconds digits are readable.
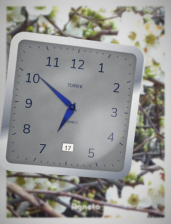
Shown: 6:51
